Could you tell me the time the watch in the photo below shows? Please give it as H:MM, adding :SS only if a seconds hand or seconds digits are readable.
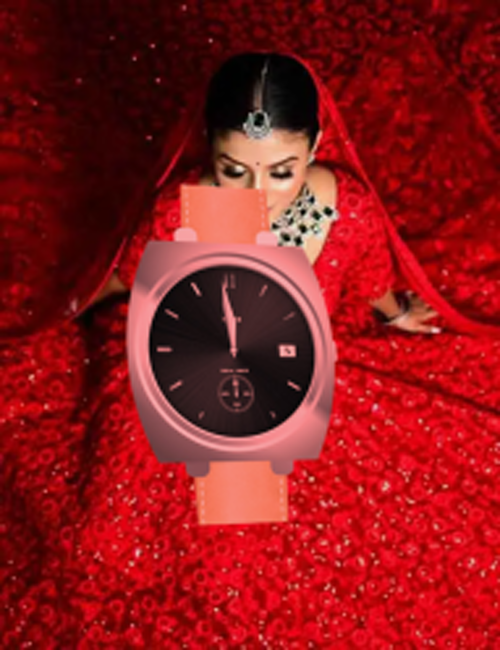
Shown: 11:59
